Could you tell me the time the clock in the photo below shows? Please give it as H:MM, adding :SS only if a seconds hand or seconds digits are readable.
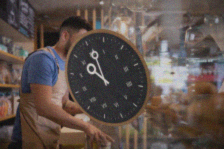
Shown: 11:01
